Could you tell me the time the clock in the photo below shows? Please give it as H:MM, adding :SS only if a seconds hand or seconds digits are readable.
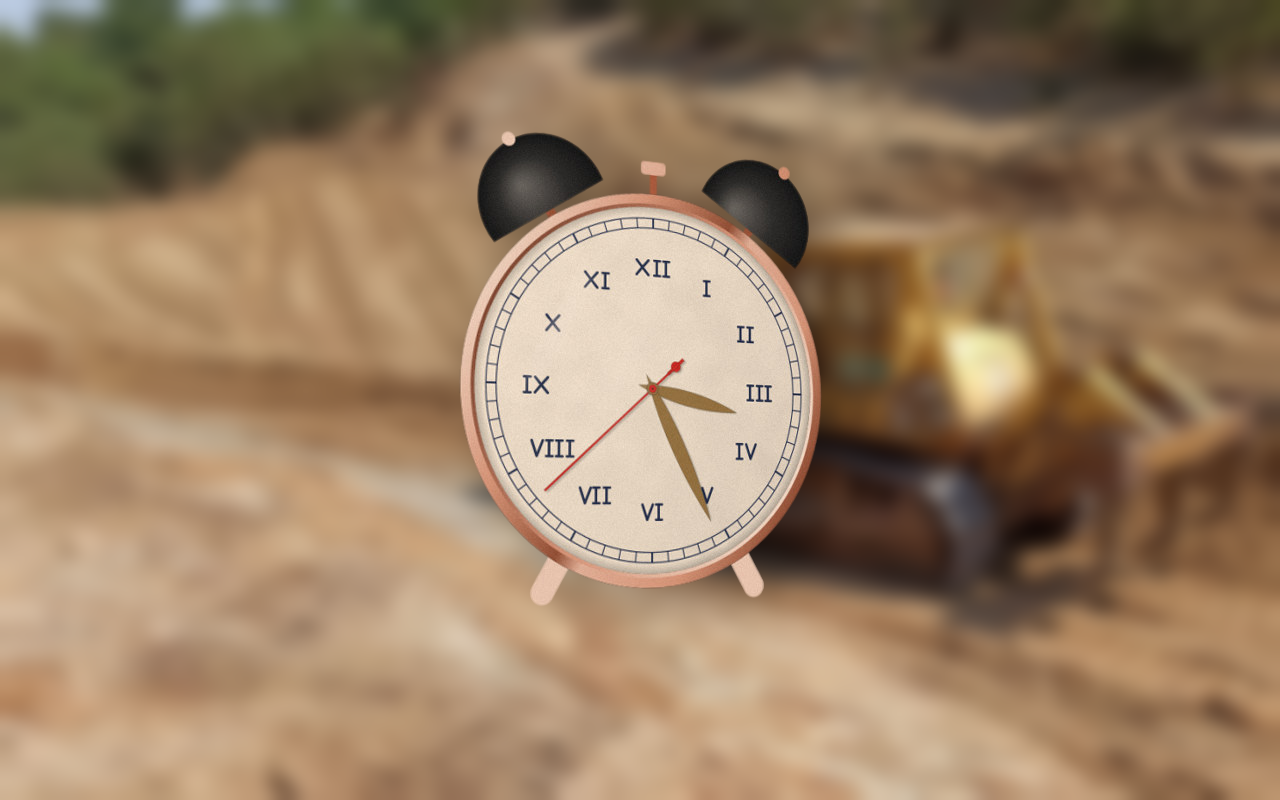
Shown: 3:25:38
